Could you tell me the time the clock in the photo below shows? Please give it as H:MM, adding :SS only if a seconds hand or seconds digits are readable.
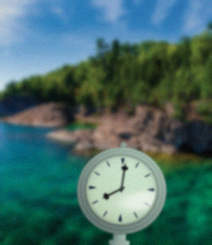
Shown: 8:01
